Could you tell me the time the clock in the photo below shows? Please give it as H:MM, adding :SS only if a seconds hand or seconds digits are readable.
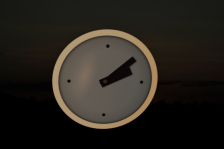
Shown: 2:08
